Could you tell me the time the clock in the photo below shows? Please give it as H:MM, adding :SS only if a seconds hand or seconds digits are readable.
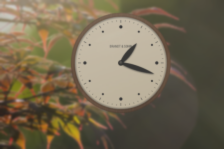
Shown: 1:18
